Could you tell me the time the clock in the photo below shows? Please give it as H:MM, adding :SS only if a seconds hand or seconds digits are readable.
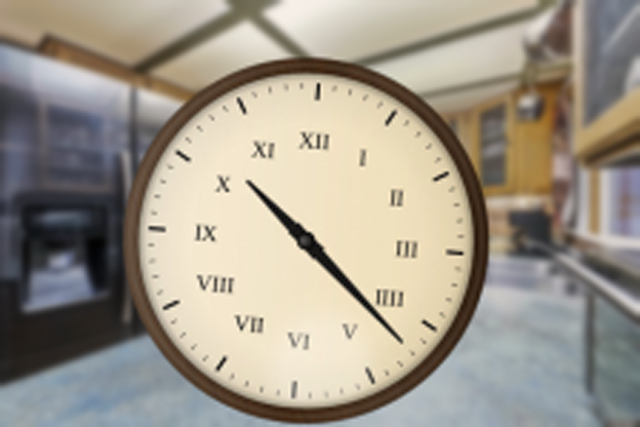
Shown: 10:22
